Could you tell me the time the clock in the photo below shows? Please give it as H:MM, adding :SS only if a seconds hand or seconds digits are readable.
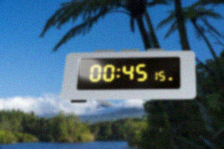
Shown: 0:45
